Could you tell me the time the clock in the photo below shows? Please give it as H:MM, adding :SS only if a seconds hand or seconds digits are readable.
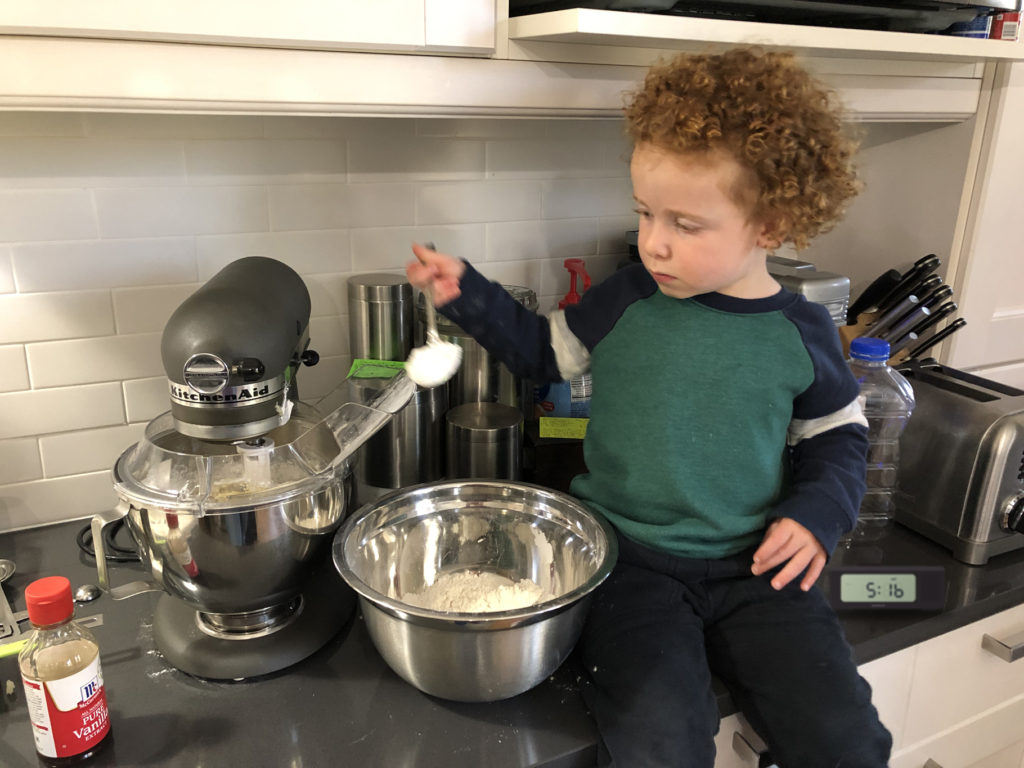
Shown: 5:16
